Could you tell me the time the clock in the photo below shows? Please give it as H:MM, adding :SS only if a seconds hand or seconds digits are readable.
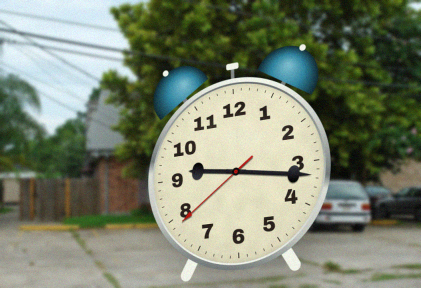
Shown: 9:16:39
